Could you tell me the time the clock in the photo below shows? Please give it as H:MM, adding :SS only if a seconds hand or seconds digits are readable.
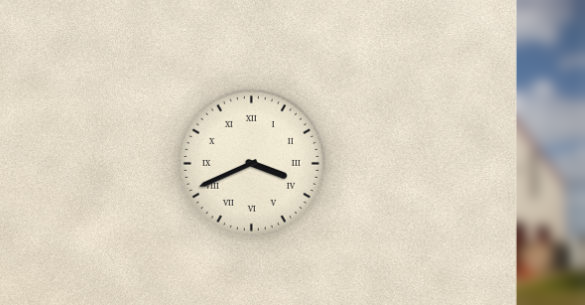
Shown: 3:41
